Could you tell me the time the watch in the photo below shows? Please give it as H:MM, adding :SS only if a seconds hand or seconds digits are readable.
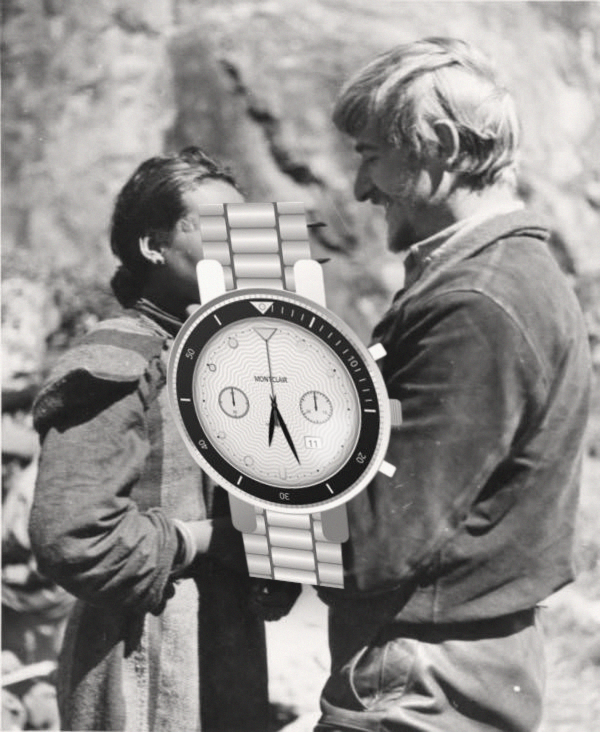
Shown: 6:27
